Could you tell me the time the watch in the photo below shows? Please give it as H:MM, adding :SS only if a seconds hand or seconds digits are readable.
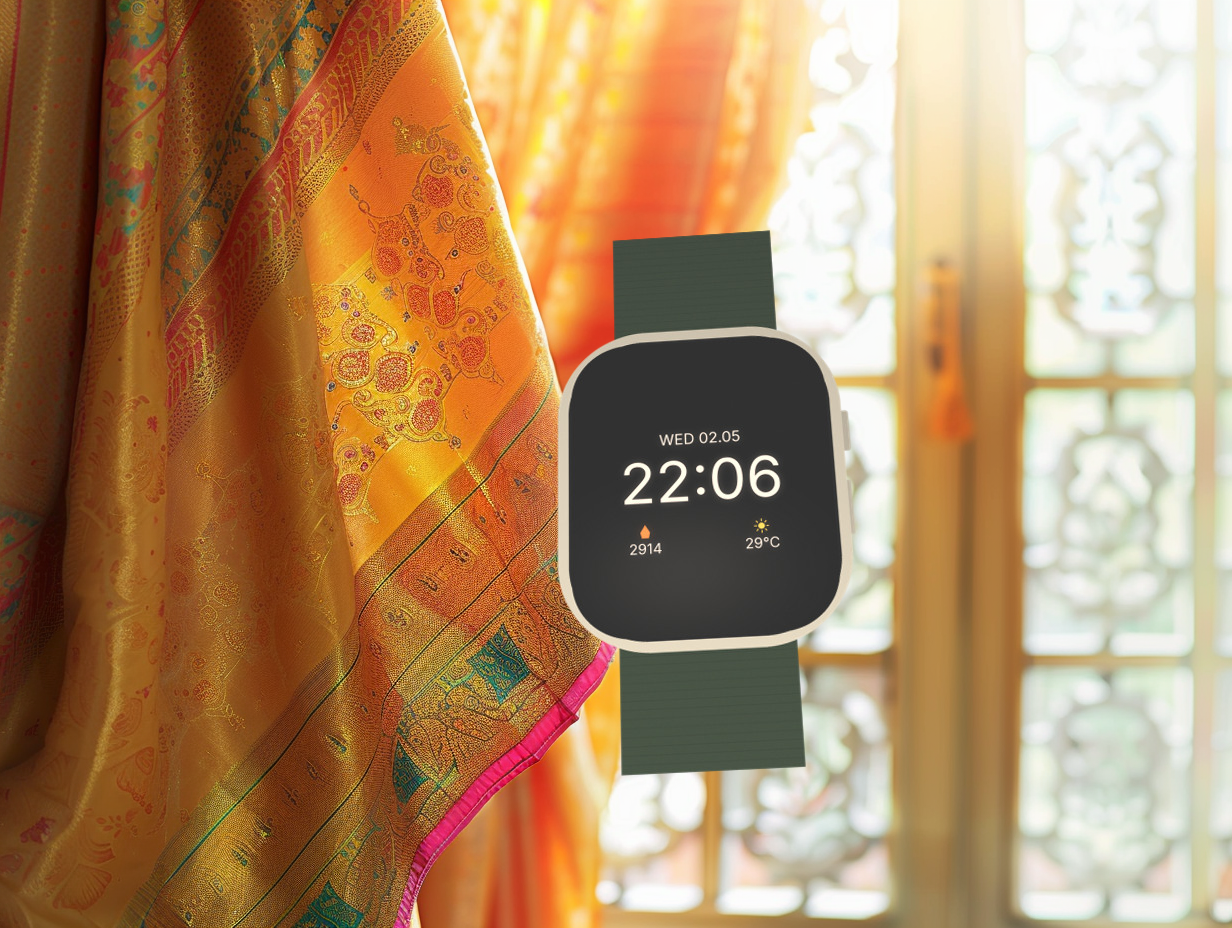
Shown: 22:06
